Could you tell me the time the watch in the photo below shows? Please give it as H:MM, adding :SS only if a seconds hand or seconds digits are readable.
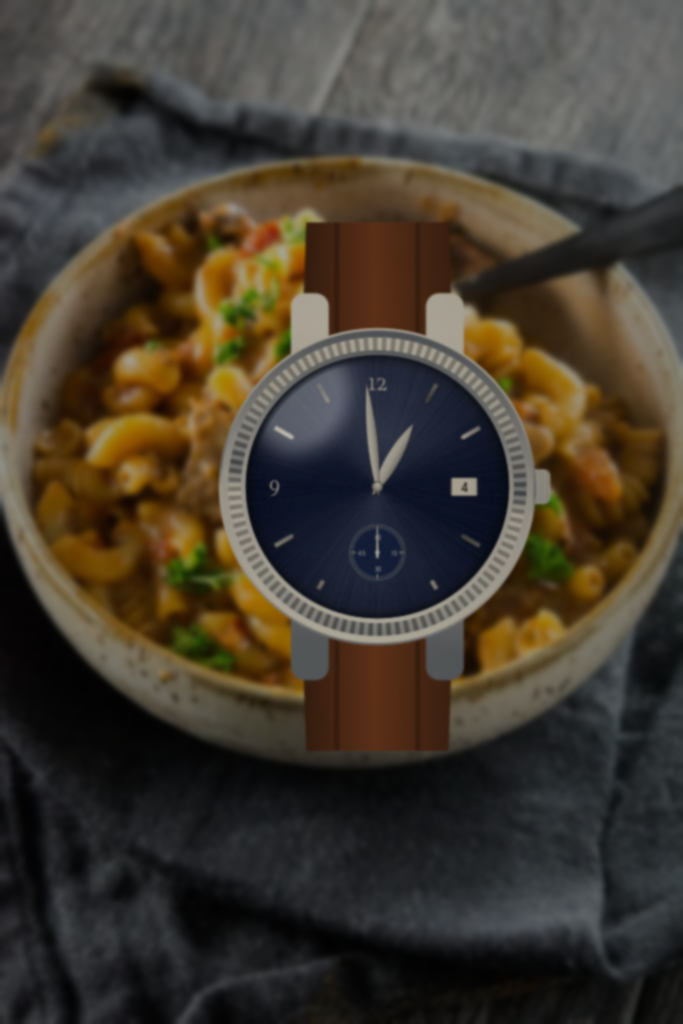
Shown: 12:59
